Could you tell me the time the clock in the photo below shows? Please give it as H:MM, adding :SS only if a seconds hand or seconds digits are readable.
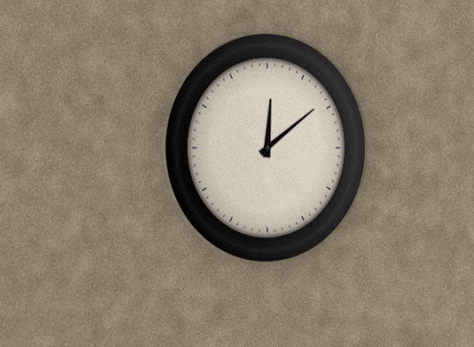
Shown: 12:09
